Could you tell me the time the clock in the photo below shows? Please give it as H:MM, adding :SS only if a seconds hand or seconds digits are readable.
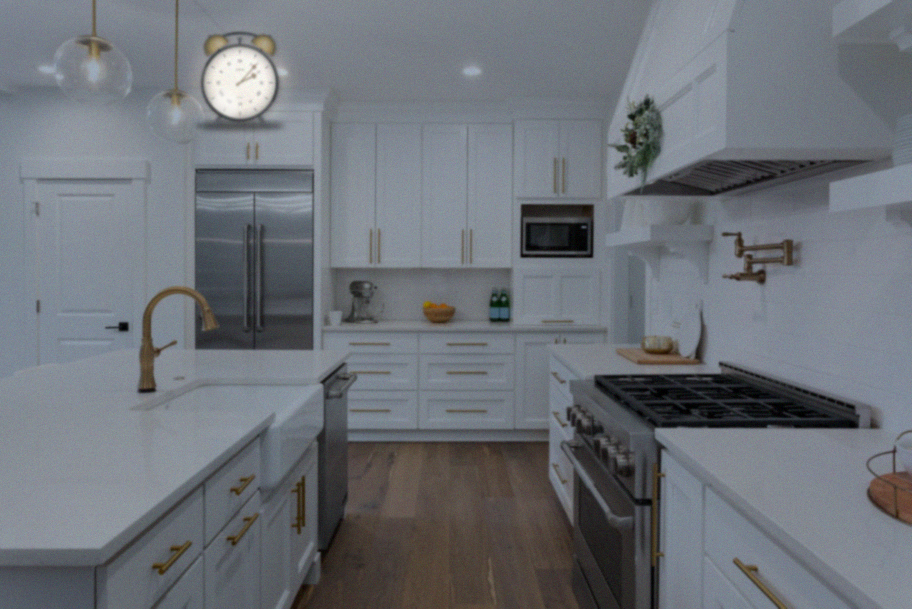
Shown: 2:07
